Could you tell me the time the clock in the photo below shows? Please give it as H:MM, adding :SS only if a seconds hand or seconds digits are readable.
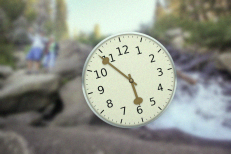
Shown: 5:54
